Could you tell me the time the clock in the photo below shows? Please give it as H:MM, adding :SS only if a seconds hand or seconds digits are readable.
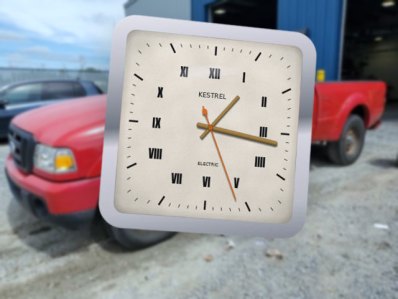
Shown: 1:16:26
